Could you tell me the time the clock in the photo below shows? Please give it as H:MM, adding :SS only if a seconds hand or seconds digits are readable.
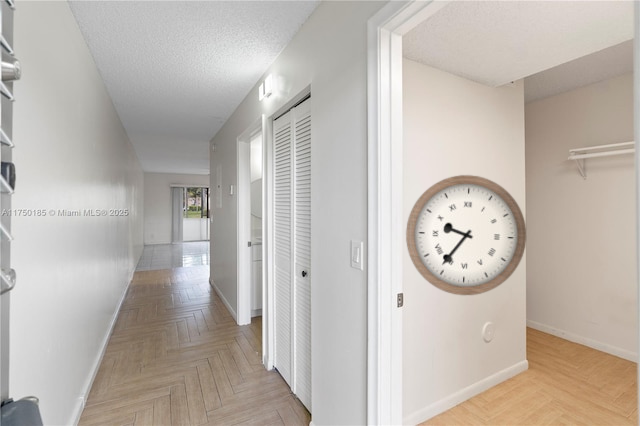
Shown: 9:36
